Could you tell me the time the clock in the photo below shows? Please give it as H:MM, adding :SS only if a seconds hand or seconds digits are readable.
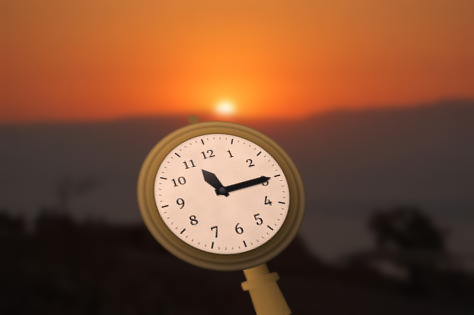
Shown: 11:15
